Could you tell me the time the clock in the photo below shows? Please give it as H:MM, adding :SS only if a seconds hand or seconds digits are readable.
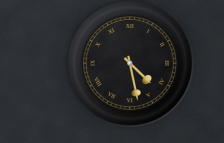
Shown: 4:28
